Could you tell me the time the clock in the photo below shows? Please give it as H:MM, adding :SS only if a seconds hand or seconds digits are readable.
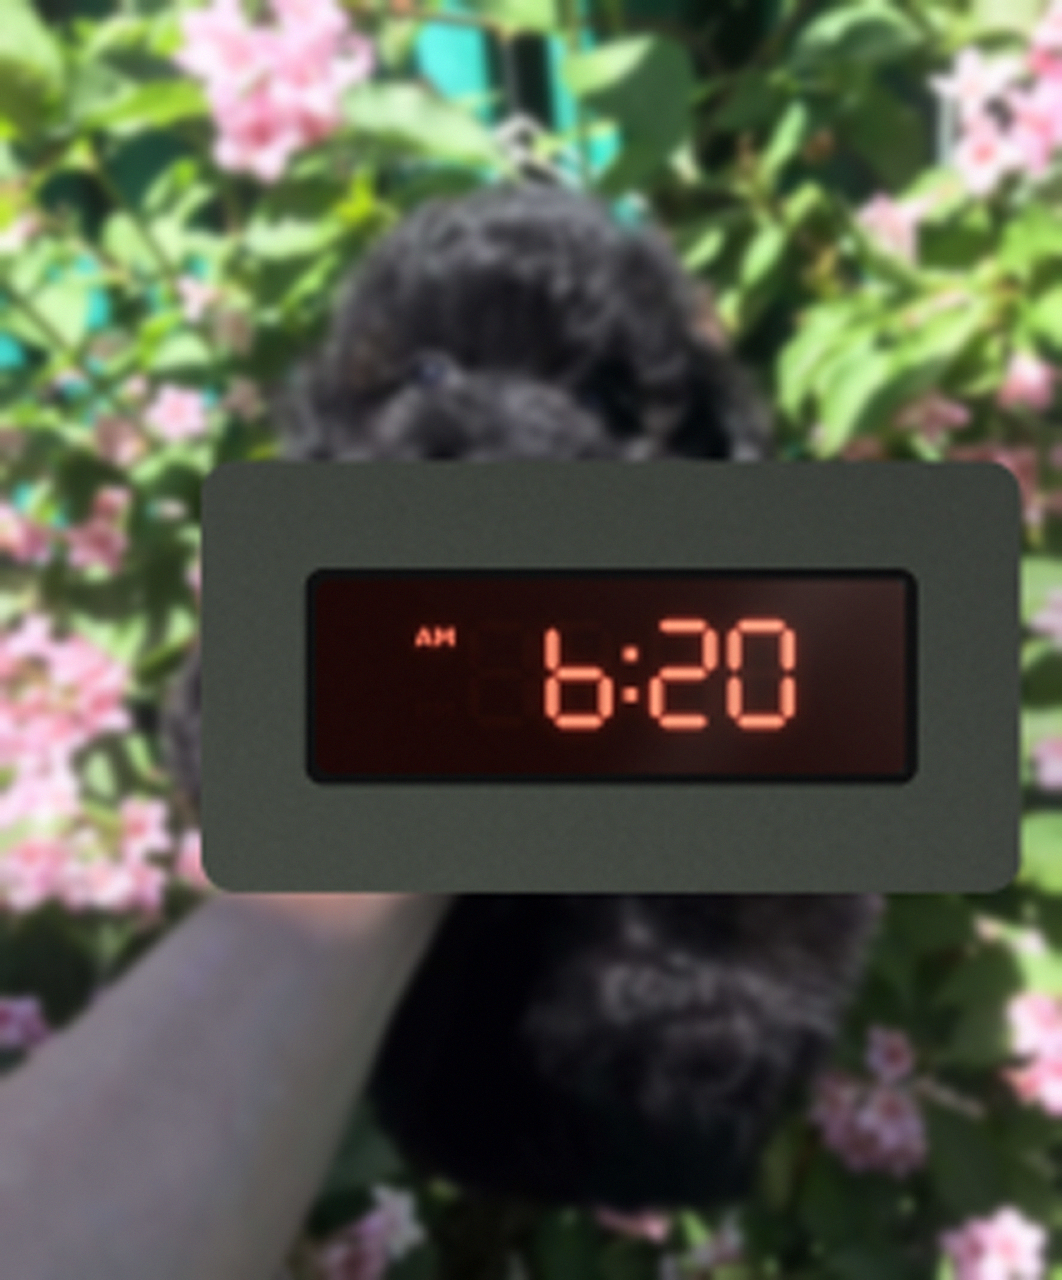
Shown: 6:20
